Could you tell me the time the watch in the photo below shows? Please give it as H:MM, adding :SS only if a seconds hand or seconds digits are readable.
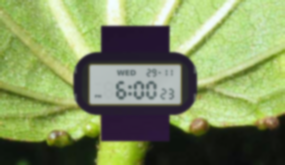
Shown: 6:00:23
